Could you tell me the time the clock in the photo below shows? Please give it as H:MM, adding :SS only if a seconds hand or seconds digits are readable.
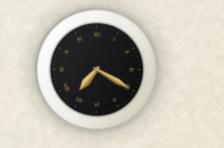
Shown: 7:20
